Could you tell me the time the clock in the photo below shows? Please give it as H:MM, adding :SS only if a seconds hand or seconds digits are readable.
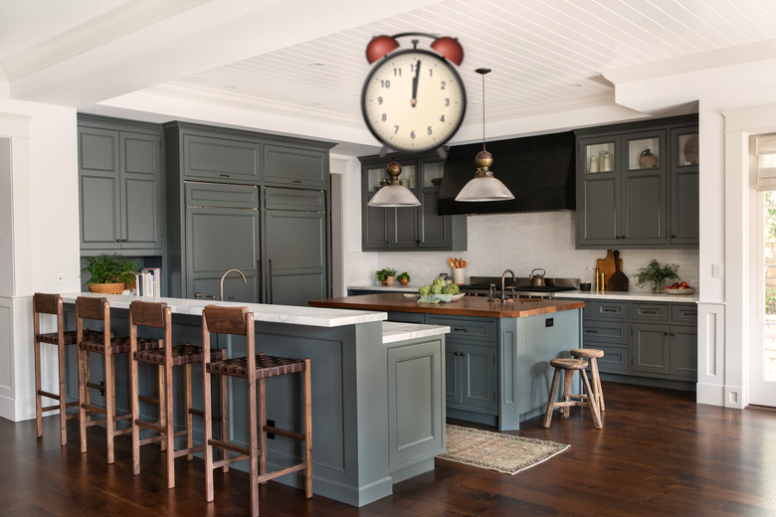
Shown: 12:01
